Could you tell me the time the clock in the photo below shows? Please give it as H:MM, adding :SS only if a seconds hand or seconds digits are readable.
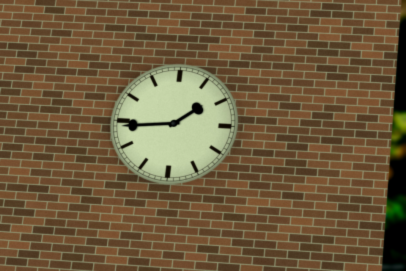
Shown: 1:44
